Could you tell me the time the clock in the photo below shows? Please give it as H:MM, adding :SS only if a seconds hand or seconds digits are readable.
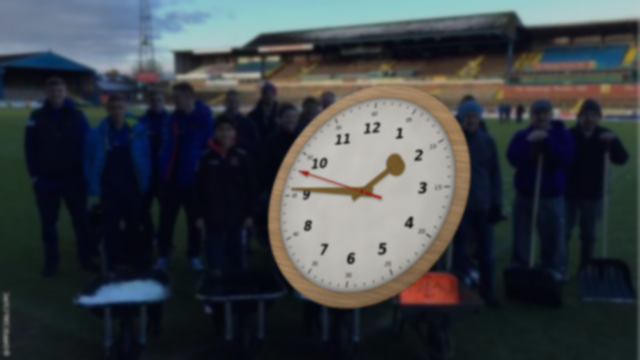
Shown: 1:45:48
